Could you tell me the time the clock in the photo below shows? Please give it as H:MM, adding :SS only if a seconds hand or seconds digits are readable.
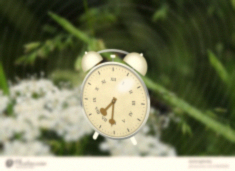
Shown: 7:31
